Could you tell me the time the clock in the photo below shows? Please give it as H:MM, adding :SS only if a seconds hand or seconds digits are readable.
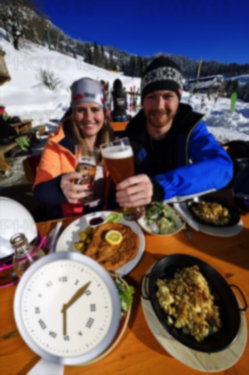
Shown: 6:08
